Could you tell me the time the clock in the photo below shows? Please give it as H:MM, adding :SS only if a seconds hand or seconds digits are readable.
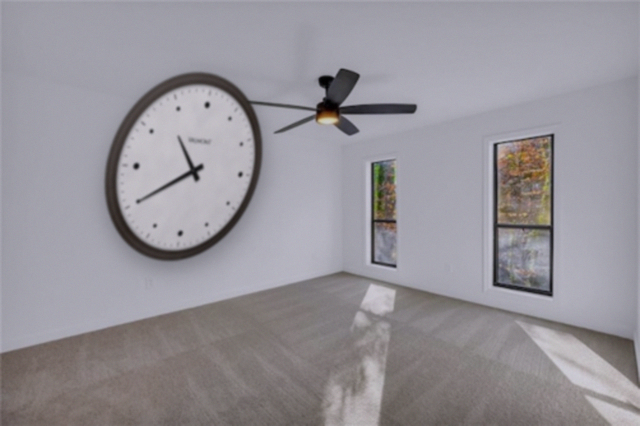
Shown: 10:40
